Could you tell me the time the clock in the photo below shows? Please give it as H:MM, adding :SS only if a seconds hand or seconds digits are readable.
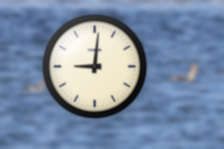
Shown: 9:01
